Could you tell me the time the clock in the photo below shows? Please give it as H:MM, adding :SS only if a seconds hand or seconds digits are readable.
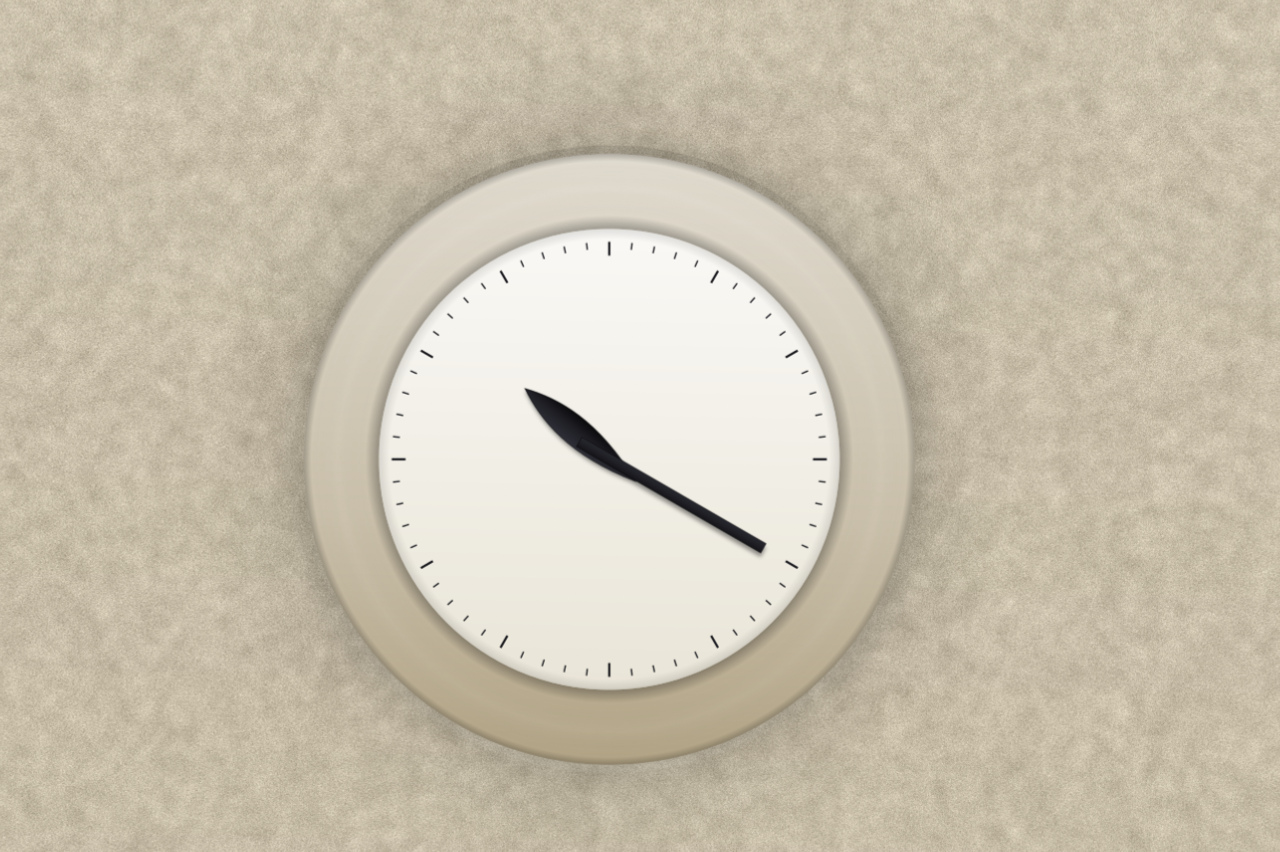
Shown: 10:20
